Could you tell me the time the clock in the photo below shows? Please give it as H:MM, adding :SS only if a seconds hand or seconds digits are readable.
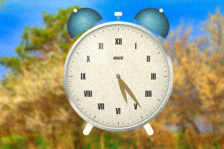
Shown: 5:24
